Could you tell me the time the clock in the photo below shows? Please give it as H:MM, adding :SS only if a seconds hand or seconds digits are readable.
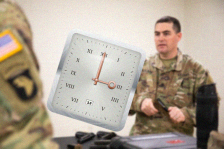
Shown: 3:00
